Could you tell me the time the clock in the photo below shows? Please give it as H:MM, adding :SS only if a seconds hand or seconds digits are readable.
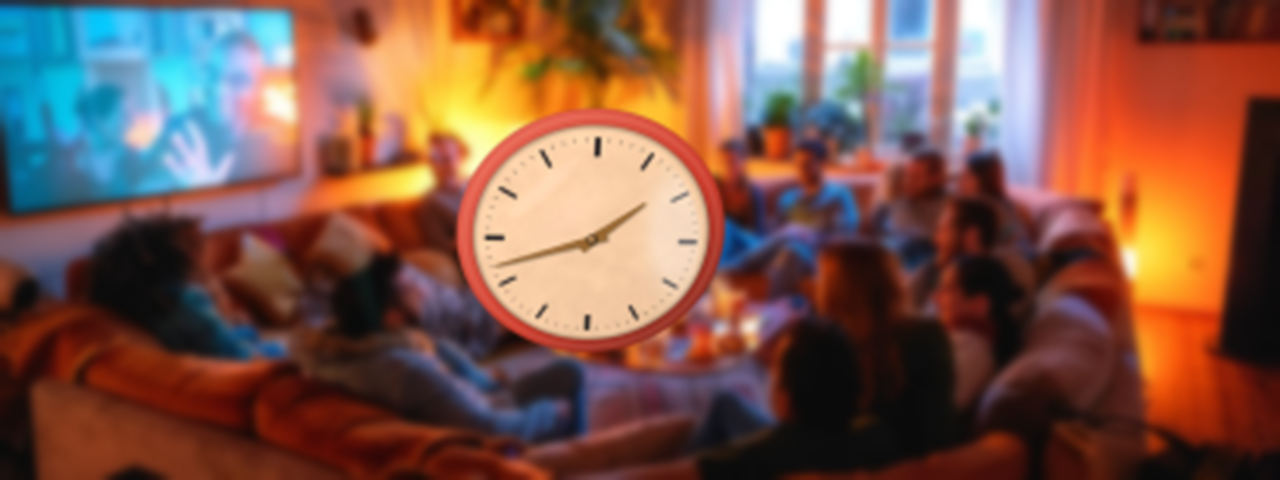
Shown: 1:42
